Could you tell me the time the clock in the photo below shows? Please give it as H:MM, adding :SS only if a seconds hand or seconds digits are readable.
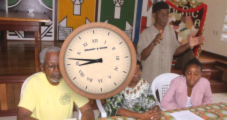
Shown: 8:47
